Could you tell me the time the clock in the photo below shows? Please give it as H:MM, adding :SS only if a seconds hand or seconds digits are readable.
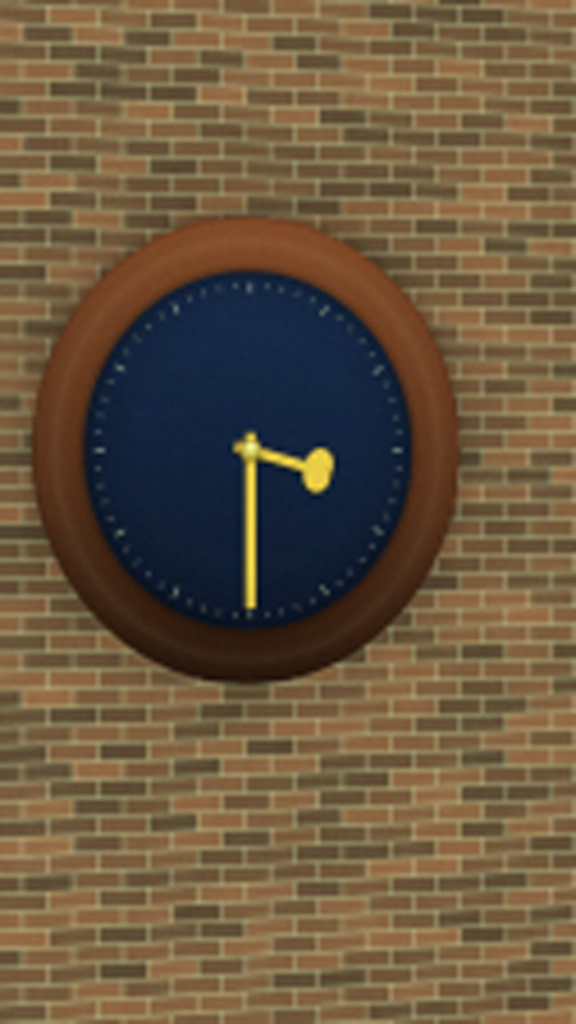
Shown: 3:30
